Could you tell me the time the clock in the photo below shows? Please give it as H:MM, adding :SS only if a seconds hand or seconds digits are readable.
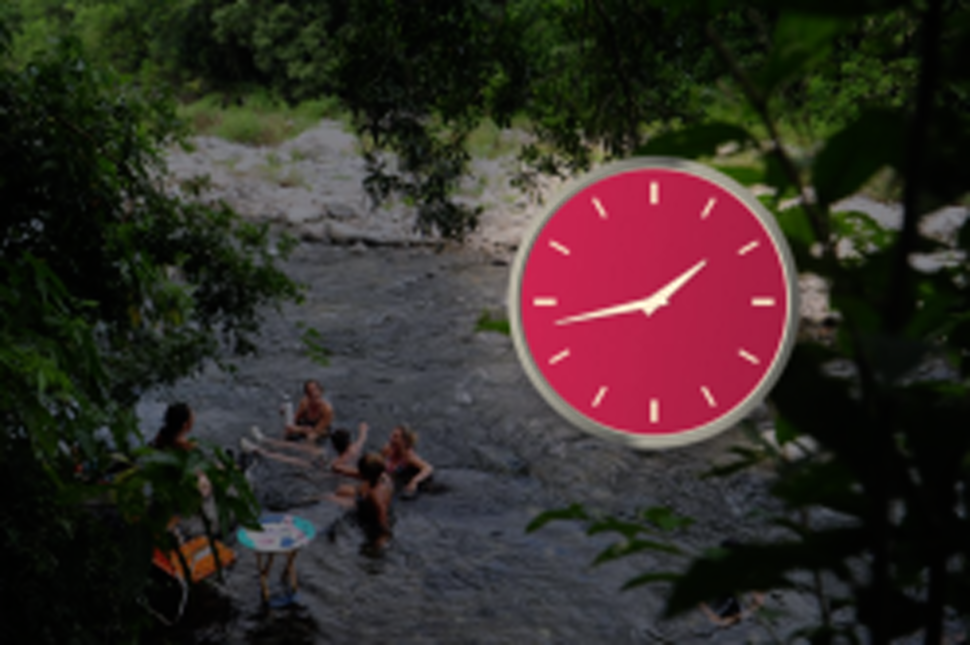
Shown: 1:43
